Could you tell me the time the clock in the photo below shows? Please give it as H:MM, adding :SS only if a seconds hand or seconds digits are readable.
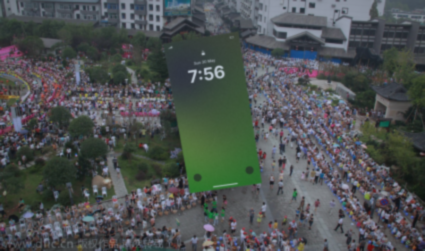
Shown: 7:56
